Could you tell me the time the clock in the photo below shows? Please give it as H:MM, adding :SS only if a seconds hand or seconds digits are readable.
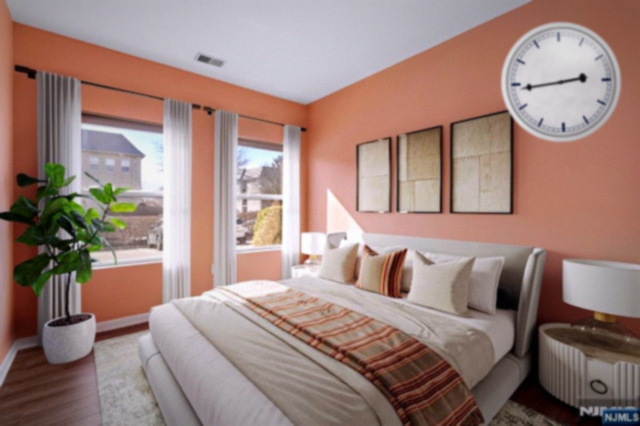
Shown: 2:44
